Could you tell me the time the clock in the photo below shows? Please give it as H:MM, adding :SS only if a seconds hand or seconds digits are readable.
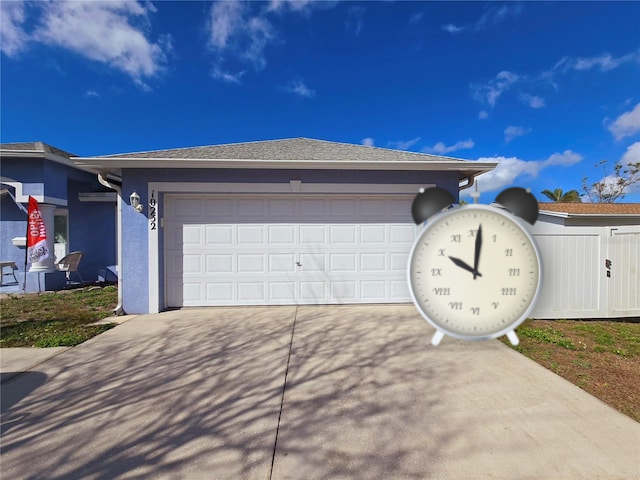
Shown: 10:01
